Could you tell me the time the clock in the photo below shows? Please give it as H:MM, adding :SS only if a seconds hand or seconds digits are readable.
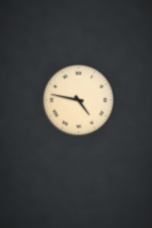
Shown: 4:47
